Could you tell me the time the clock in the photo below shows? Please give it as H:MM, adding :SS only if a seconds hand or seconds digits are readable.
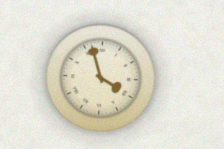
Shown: 3:57
